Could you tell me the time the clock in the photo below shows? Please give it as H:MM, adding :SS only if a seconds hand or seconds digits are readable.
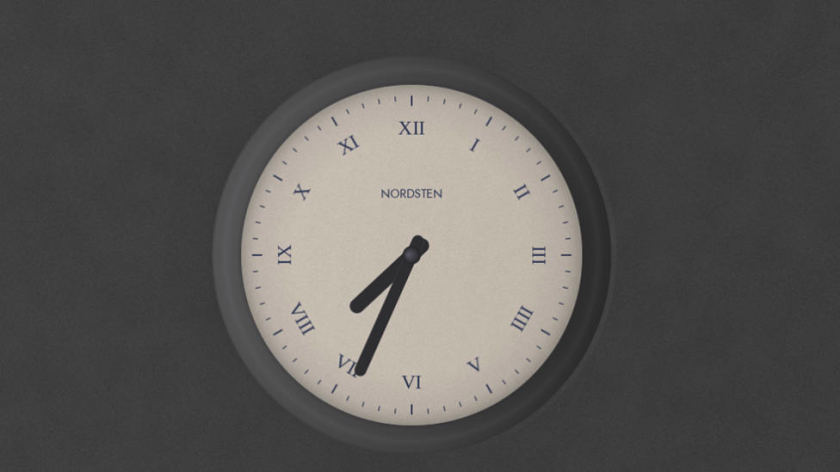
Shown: 7:34
